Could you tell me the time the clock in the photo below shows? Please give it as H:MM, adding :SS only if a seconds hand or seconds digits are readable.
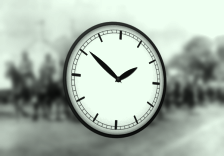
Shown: 1:51
